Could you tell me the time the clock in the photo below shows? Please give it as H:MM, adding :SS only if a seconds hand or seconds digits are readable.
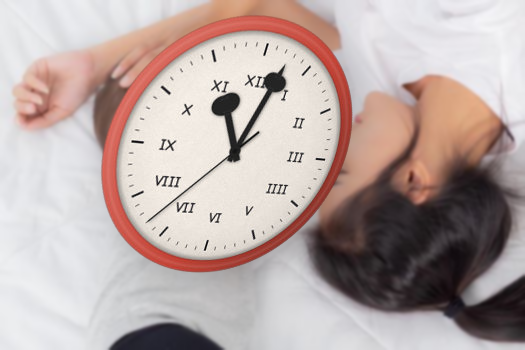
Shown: 11:02:37
